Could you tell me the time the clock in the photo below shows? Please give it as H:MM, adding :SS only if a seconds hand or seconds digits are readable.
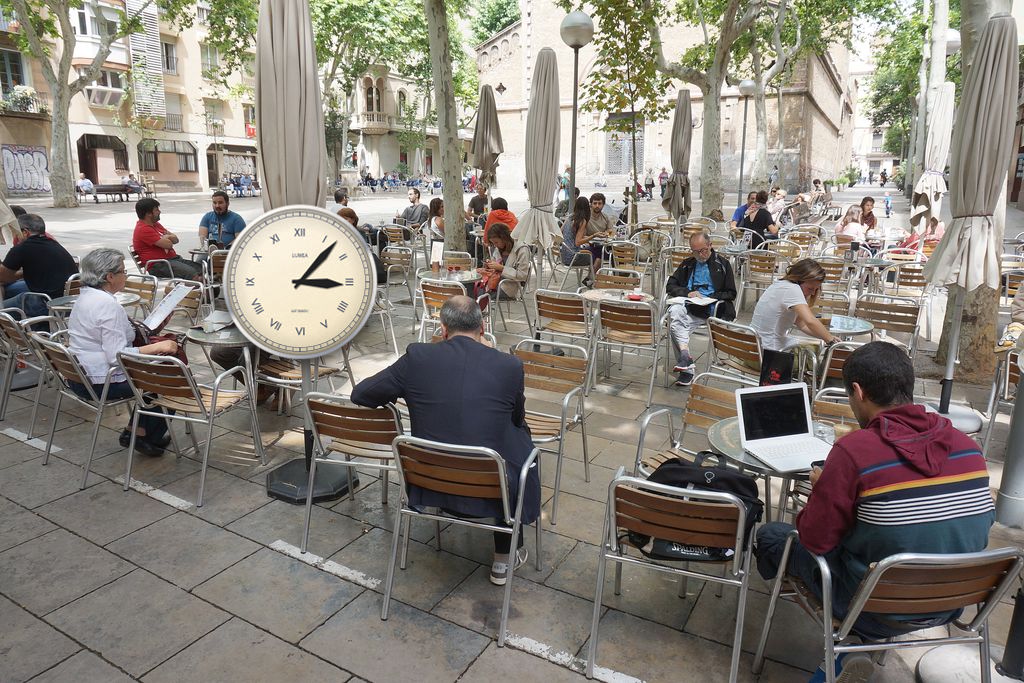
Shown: 3:07
